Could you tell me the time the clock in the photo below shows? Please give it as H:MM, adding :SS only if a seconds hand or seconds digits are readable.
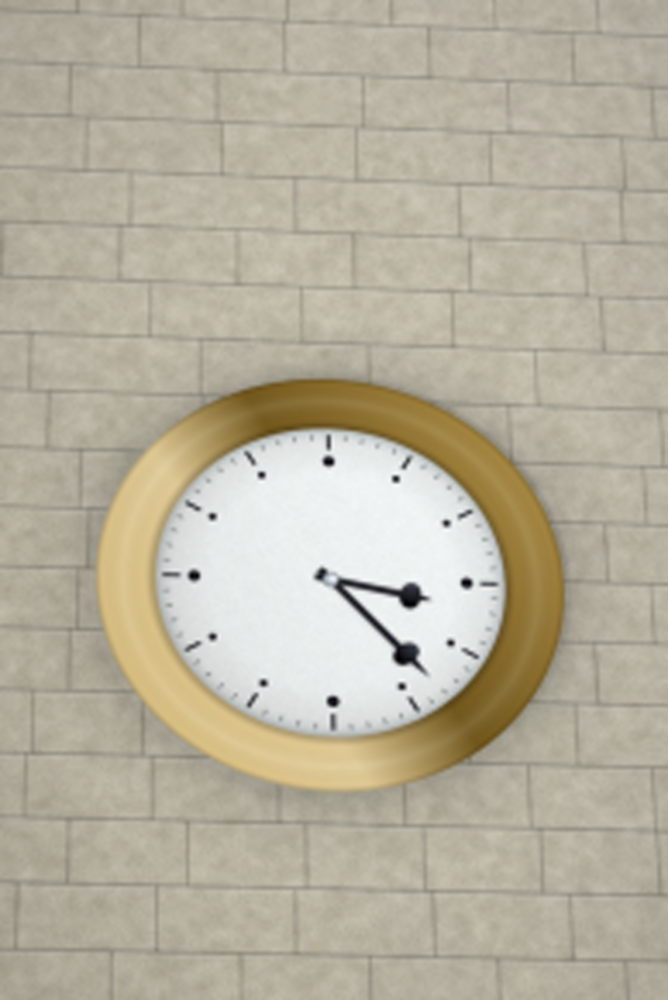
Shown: 3:23
